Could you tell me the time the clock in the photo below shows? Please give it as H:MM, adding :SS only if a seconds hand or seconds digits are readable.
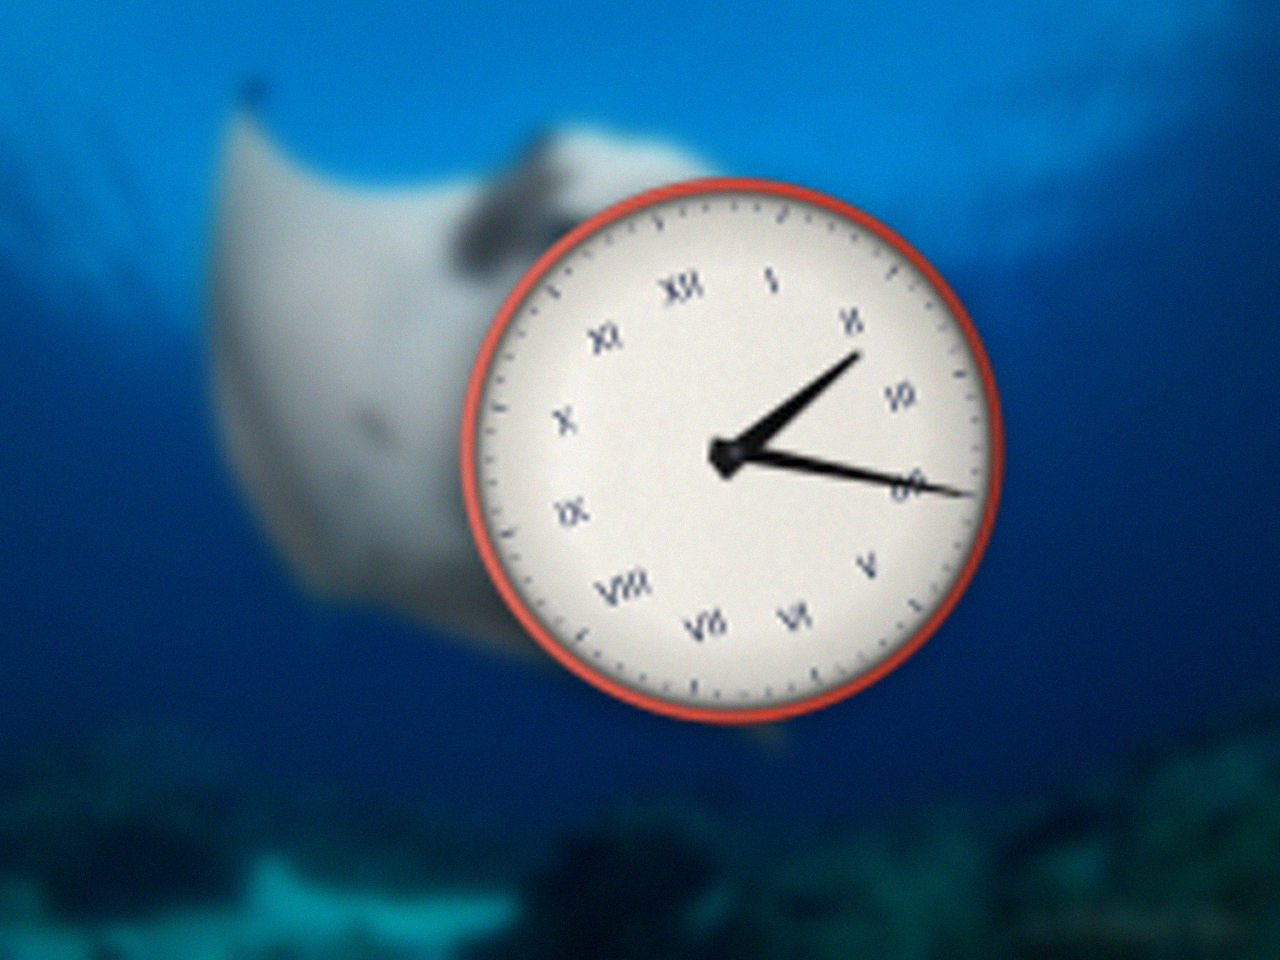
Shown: 2:20
